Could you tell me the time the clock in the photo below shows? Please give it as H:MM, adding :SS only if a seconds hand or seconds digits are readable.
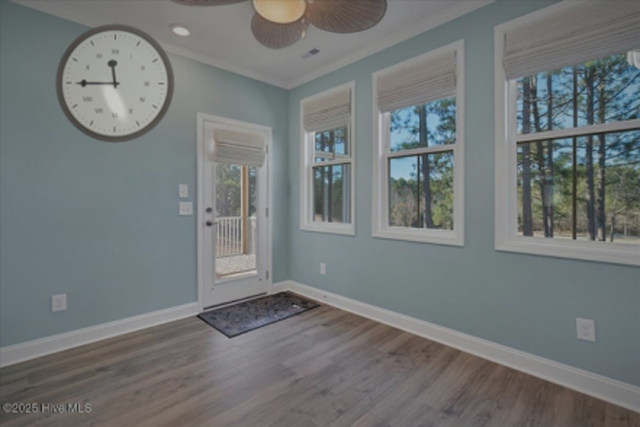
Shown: 11:45
